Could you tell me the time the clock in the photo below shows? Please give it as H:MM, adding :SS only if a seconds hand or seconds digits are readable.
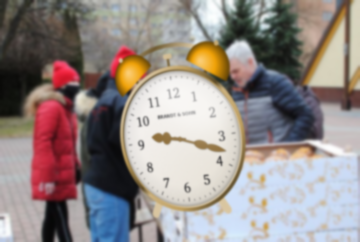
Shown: 9:18
